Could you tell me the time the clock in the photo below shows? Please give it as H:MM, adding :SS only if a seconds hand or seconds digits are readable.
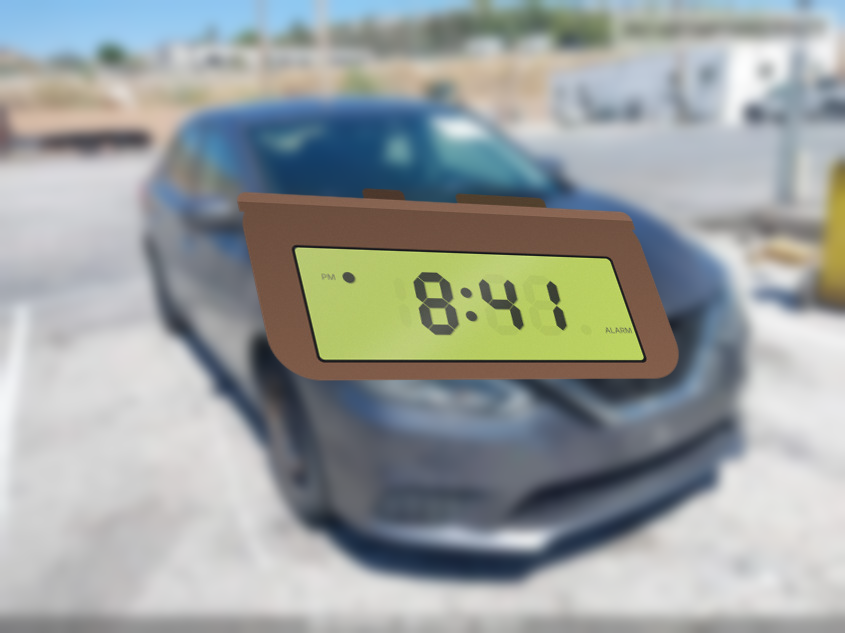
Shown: 8:41
